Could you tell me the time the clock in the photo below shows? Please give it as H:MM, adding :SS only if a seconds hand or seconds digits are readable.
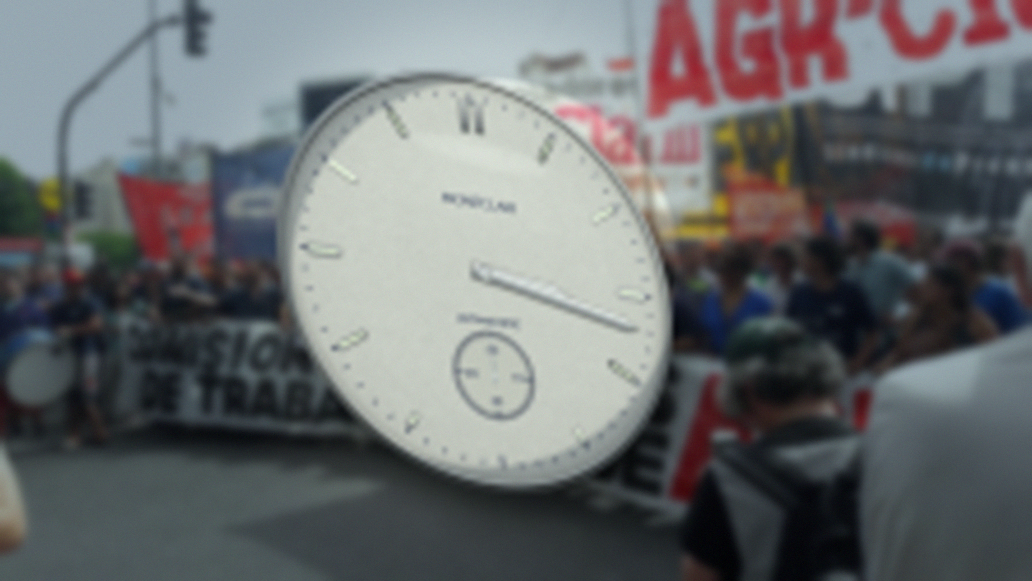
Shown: 3:17
